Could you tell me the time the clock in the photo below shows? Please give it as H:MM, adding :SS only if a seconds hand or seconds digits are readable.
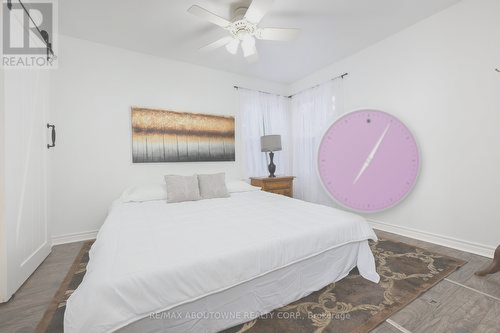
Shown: 7:05
